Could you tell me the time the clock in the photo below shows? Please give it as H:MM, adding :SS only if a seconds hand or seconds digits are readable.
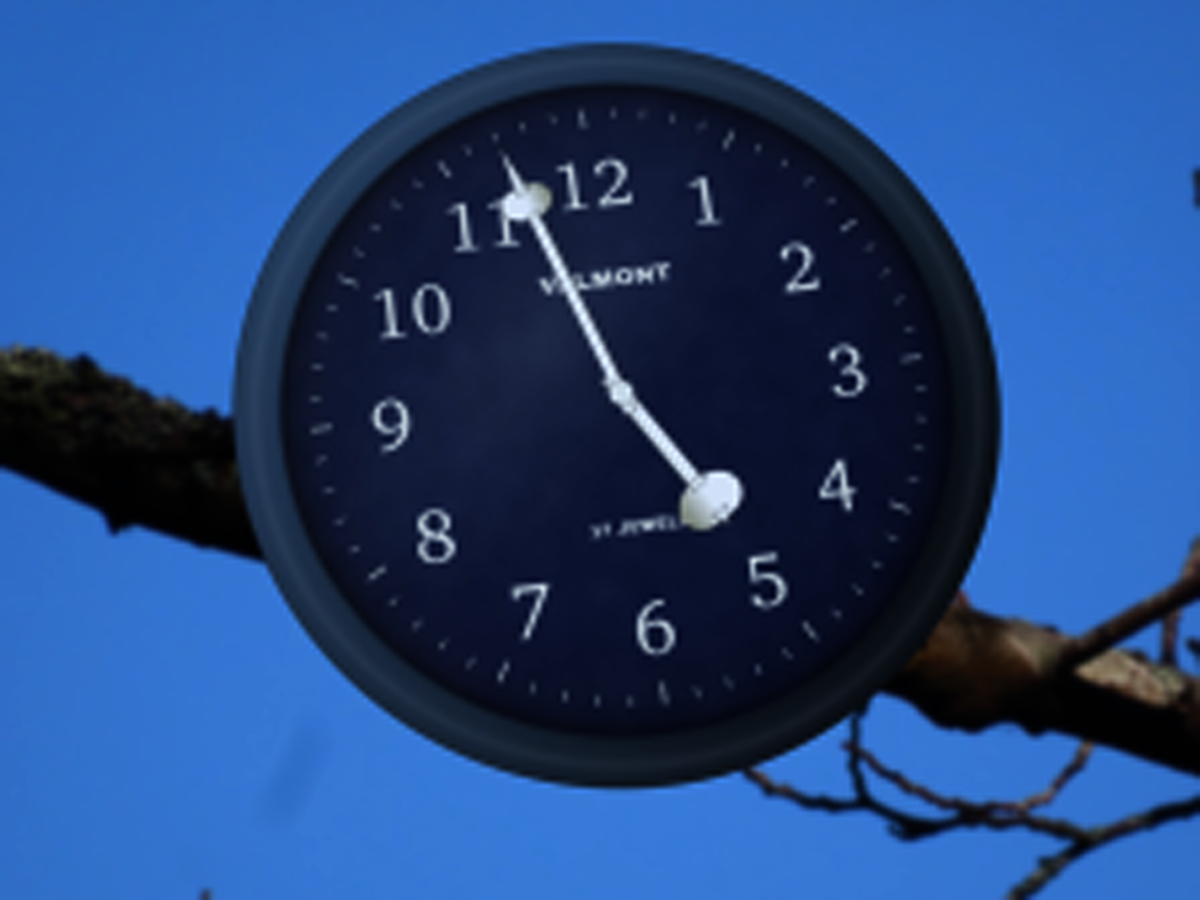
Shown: 4:57
